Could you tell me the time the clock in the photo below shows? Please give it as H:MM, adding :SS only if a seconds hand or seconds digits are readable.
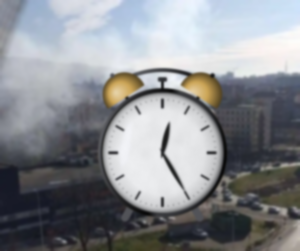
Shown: 12:25
